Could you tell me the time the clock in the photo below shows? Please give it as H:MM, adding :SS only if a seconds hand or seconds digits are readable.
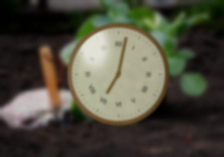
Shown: 7:02
